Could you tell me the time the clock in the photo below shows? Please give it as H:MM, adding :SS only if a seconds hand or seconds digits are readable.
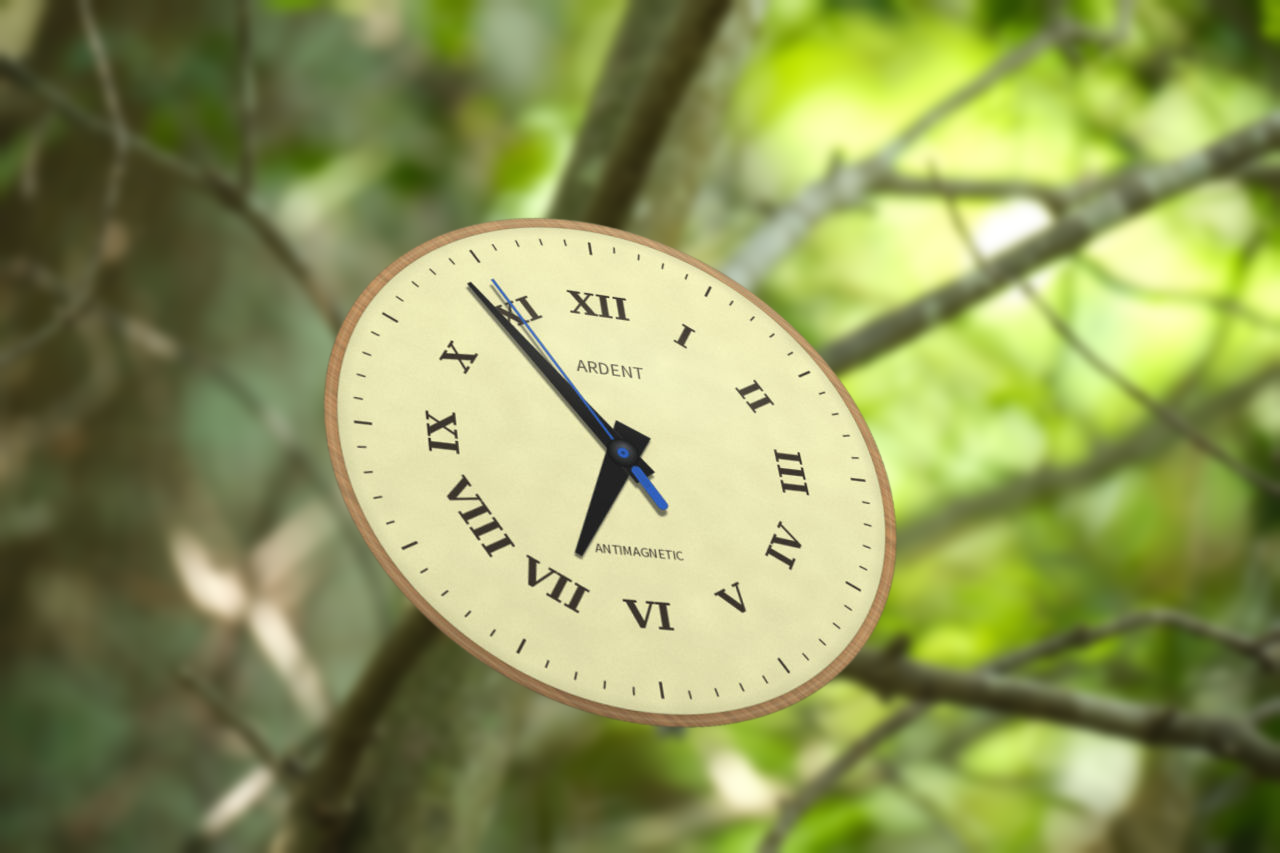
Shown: 6:53:55
